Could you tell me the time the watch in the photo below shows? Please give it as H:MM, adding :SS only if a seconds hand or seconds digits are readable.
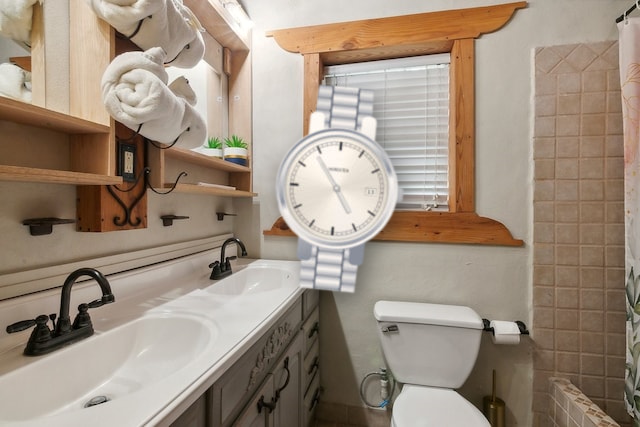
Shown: 4:54
